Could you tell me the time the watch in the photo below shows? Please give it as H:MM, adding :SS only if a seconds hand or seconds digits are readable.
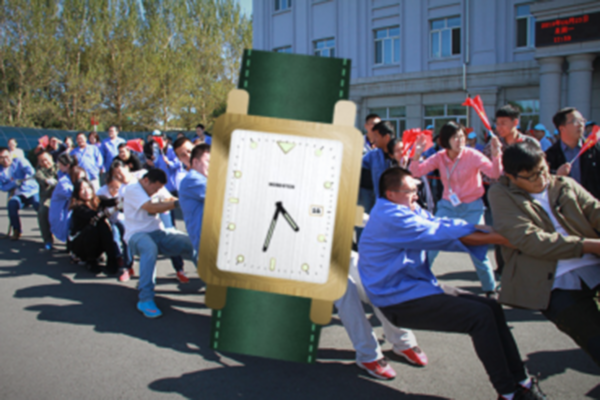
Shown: 4:32
